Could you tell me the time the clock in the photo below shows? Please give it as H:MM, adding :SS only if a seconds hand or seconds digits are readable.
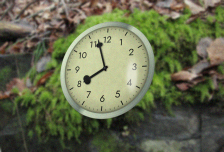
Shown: 7:57
